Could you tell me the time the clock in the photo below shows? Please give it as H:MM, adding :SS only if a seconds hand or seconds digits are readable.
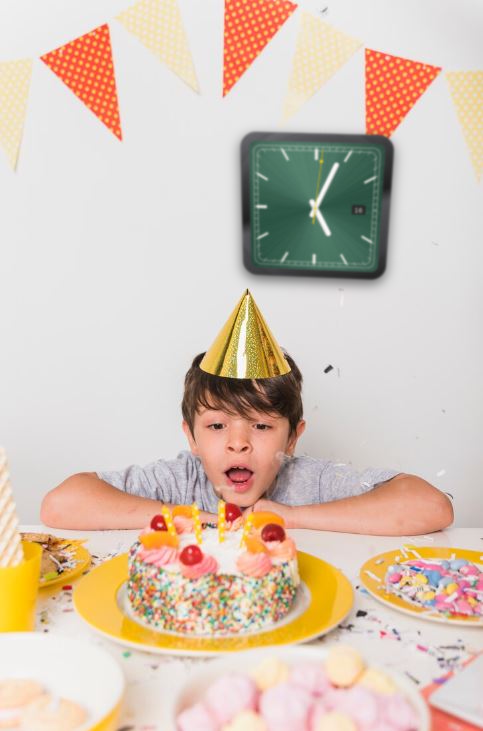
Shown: 5:04:01
